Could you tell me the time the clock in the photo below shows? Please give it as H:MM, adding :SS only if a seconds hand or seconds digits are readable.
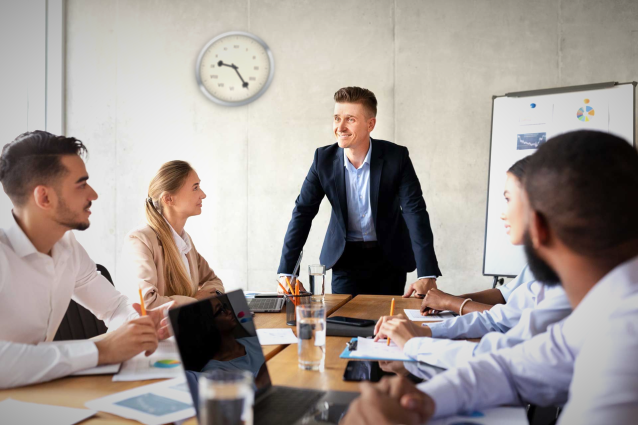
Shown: 9:24
